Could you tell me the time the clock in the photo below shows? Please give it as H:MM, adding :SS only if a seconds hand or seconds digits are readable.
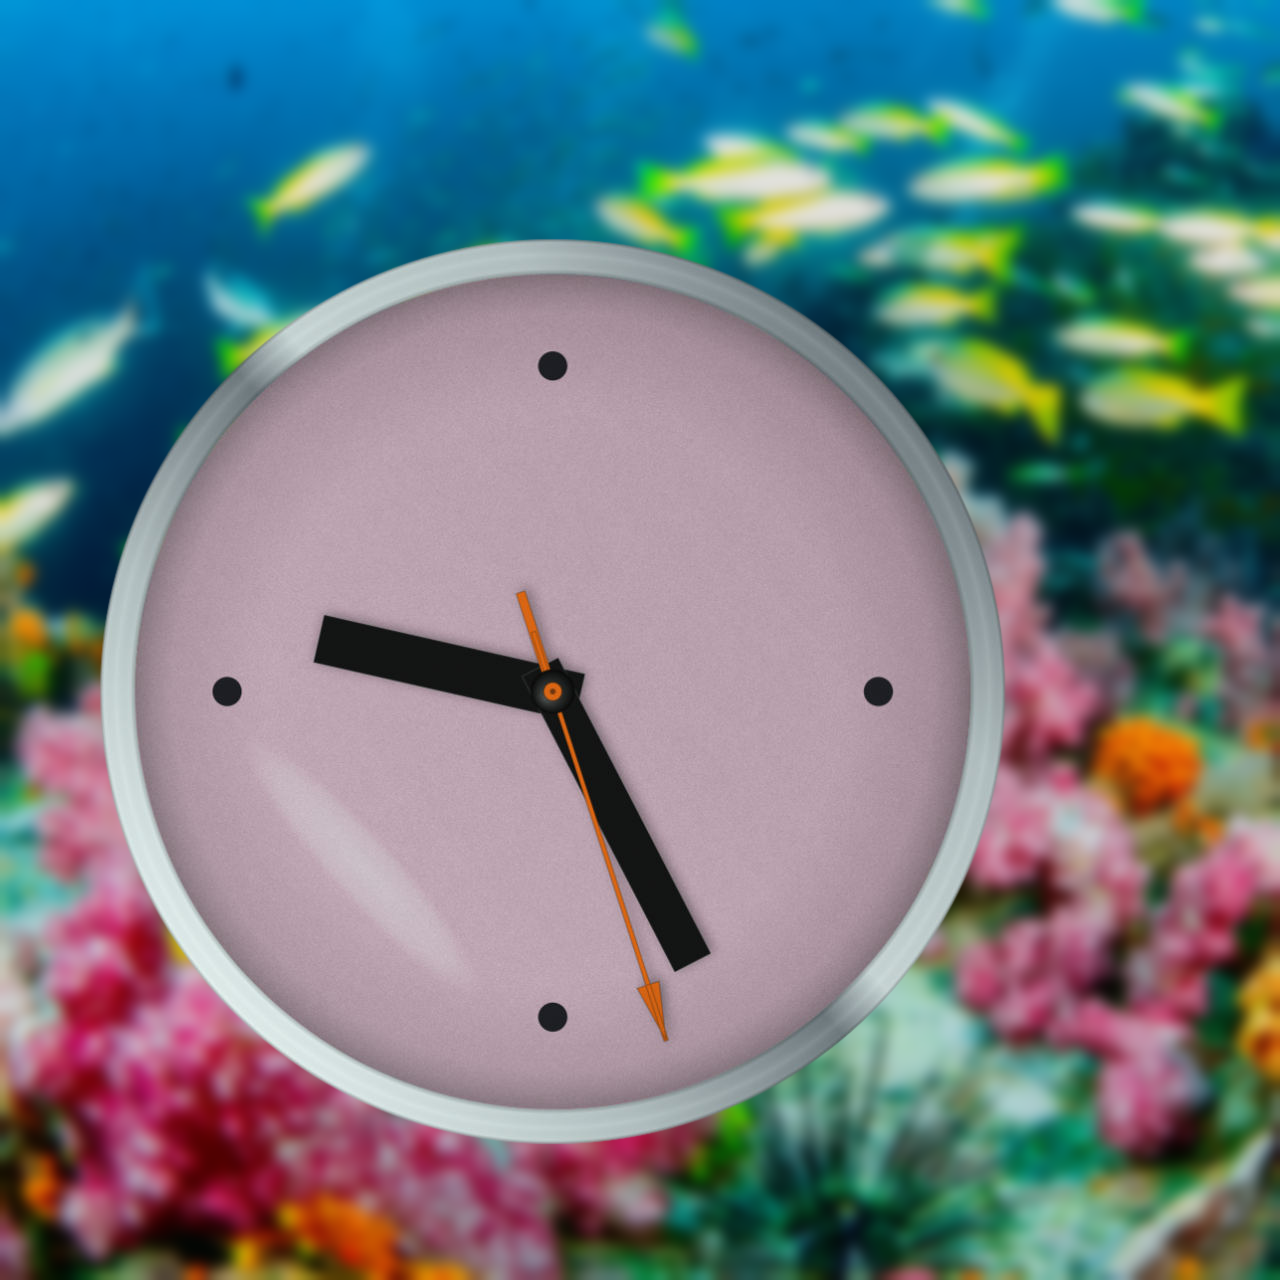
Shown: 9:25:27
